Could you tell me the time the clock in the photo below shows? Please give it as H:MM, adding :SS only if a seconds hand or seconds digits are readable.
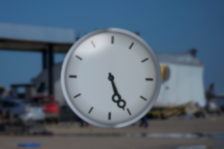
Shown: 5:26
